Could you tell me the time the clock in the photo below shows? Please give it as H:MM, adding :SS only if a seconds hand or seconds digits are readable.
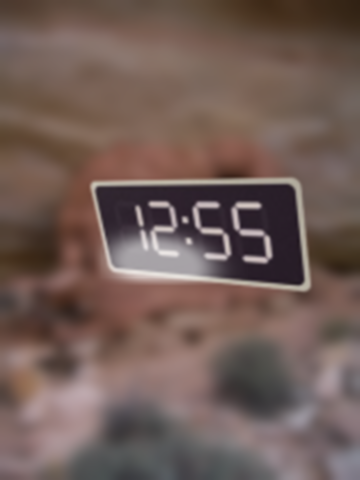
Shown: 12:55
